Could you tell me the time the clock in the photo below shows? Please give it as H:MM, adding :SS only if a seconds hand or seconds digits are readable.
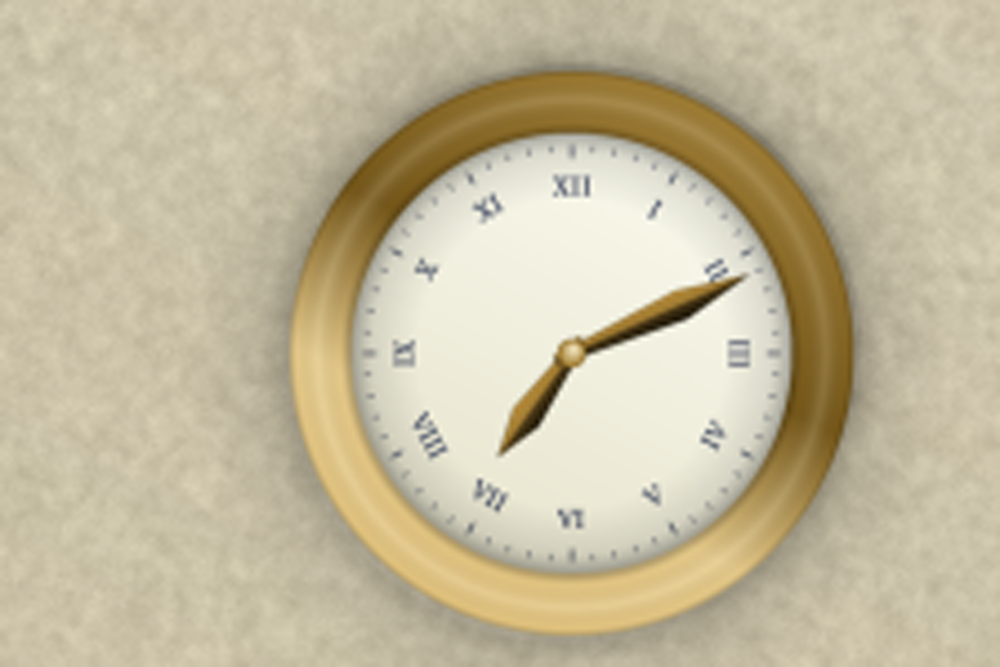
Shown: 7:11
